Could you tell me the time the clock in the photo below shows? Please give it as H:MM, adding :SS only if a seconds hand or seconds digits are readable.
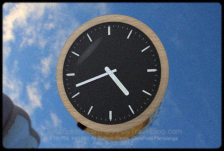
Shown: 4:42
